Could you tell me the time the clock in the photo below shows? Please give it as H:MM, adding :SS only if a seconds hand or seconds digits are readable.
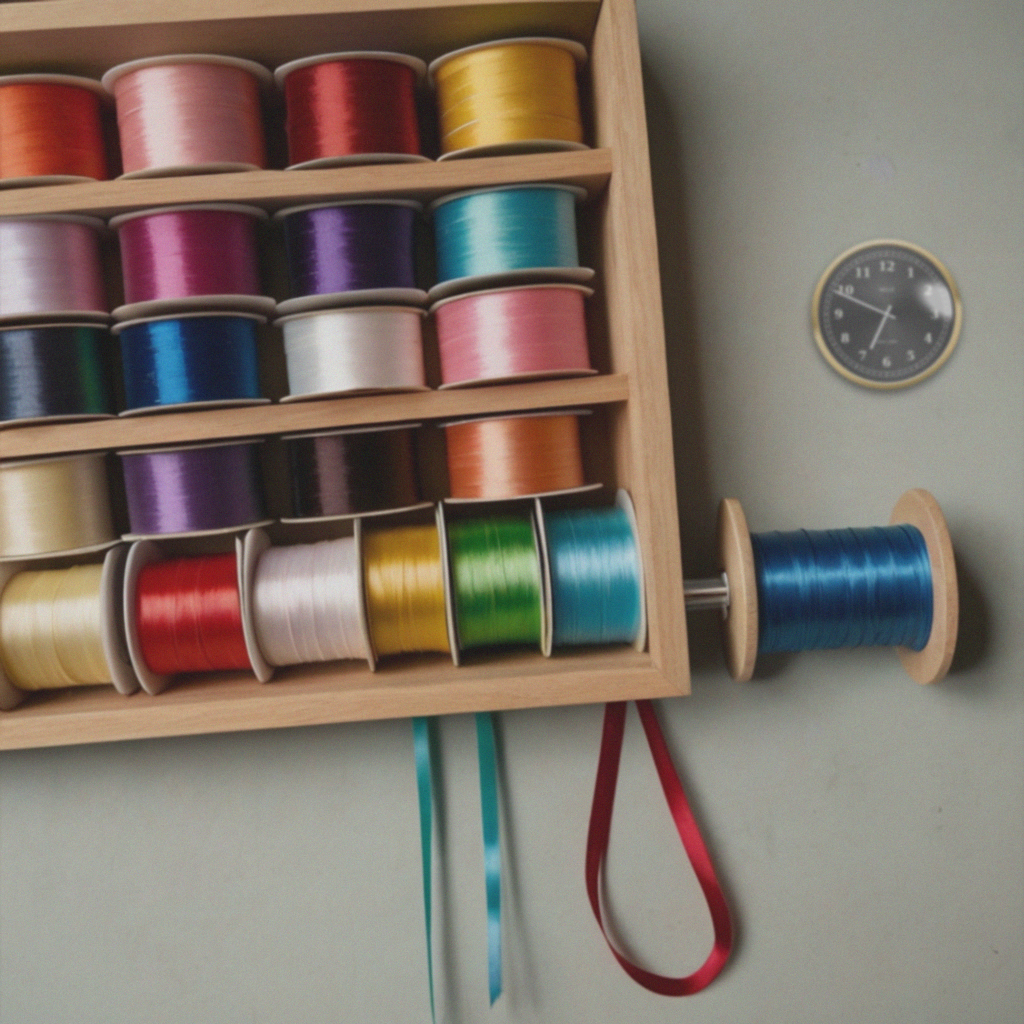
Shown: 6:49
